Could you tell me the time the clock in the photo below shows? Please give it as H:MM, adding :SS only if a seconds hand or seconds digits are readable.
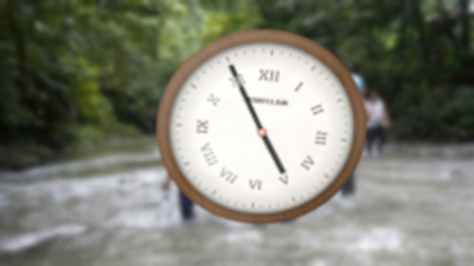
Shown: 4:55
